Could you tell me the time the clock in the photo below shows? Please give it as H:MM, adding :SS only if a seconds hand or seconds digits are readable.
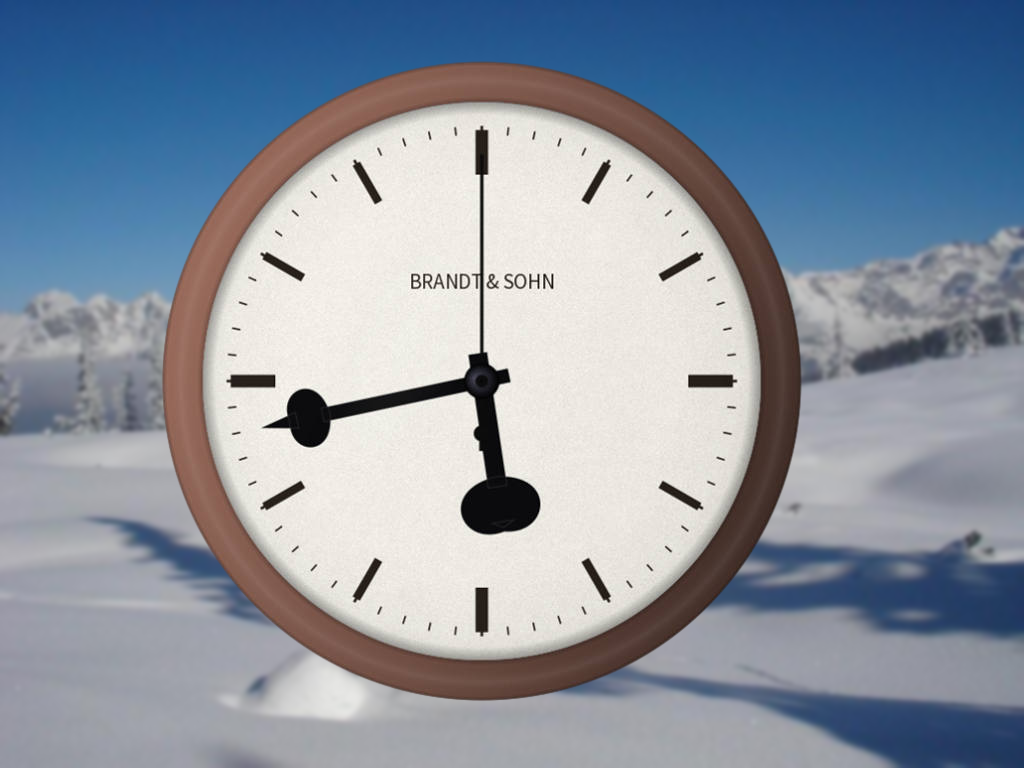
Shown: 5:43:00
